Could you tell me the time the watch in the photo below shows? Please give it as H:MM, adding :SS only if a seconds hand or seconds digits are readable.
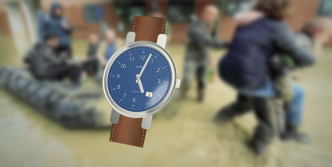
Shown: 5:03
